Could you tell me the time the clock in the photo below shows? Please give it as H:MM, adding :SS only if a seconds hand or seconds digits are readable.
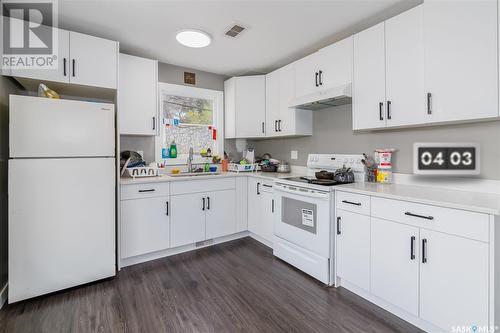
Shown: 4:03
